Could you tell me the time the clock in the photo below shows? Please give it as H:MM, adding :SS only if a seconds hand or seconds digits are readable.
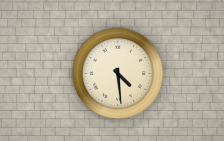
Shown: 4:29
